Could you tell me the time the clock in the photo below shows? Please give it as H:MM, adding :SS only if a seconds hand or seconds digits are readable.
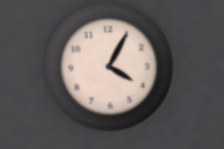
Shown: 4:05
